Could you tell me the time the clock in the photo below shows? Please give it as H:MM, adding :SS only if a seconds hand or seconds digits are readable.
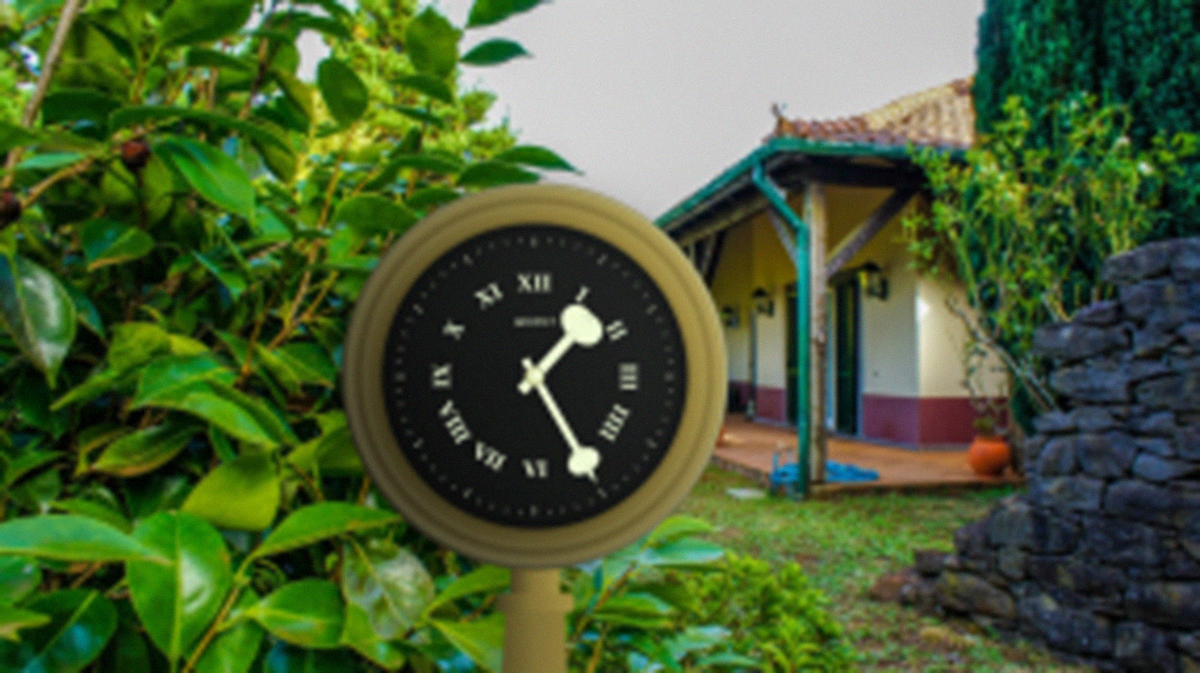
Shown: 1:25
